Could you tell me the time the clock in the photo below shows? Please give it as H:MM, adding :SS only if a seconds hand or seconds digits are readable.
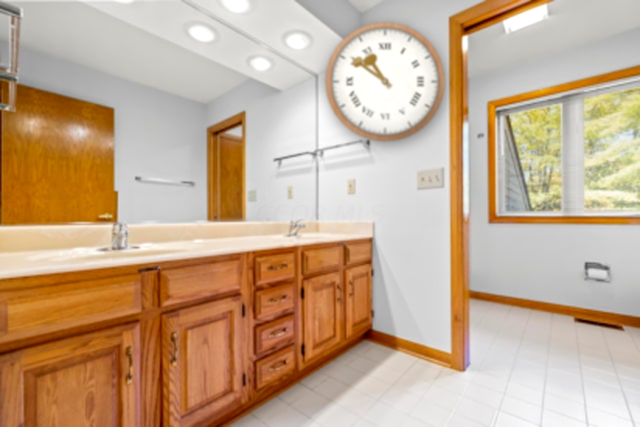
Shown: 10:51
